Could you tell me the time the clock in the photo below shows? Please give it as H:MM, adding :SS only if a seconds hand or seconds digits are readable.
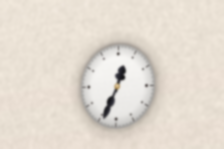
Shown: 12:34
